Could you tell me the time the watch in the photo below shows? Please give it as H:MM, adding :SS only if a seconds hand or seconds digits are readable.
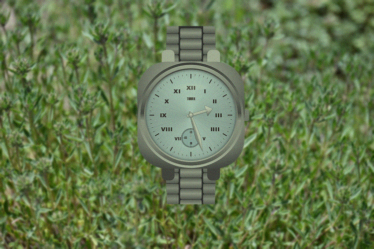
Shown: 2:27
